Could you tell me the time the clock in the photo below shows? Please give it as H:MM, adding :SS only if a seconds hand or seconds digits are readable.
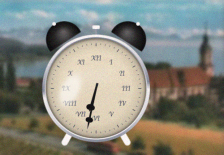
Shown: 6:32
